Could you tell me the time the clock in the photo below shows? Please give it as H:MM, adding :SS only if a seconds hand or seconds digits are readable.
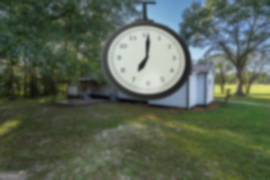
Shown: 7:01
